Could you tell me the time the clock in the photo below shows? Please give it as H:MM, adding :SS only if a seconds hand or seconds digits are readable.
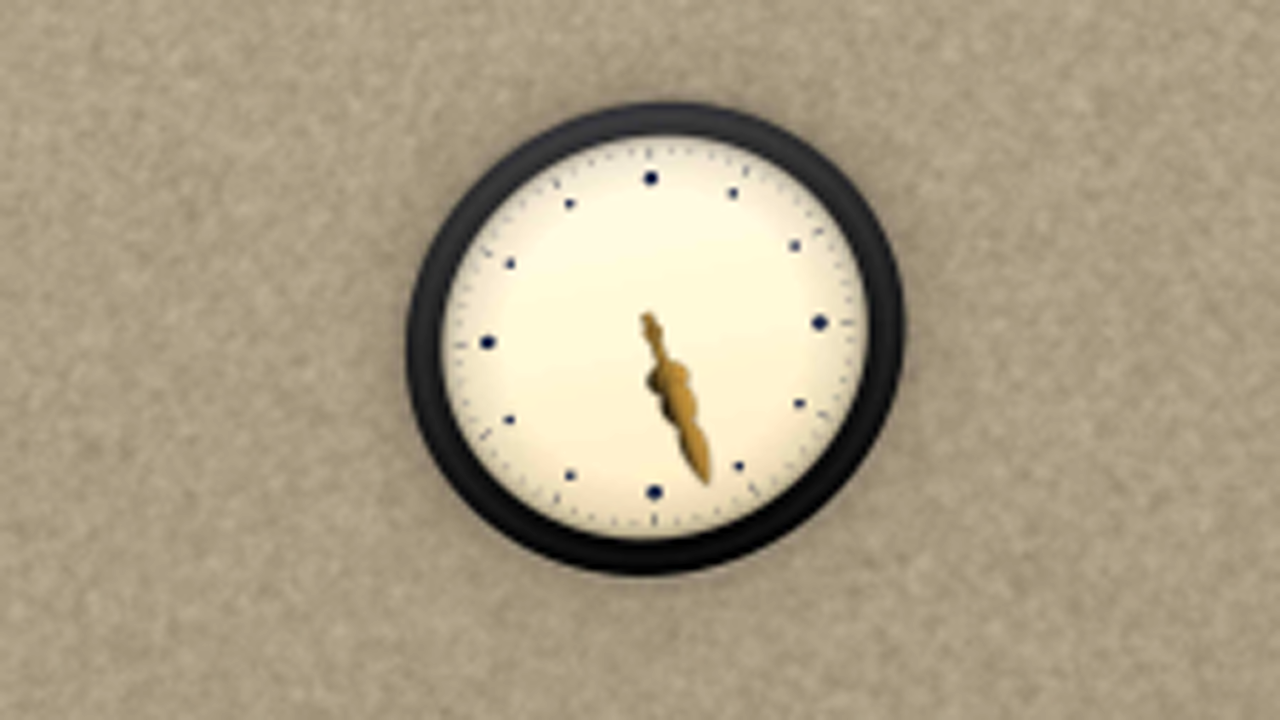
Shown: 5:27
